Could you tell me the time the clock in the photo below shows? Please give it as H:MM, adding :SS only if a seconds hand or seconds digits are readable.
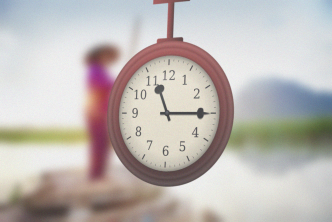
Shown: 11:15
